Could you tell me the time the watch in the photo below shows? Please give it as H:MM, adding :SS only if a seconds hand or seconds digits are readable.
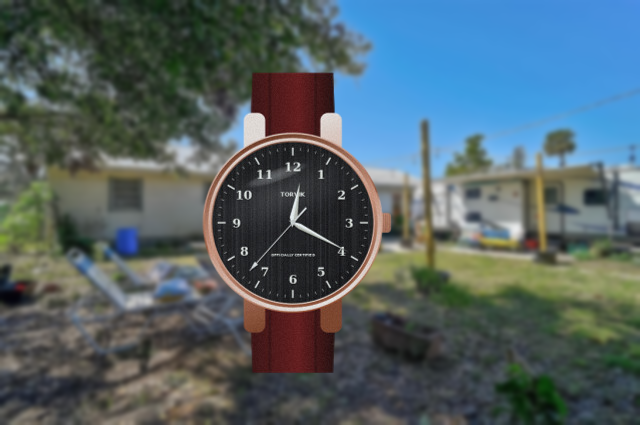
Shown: 12:19:37
